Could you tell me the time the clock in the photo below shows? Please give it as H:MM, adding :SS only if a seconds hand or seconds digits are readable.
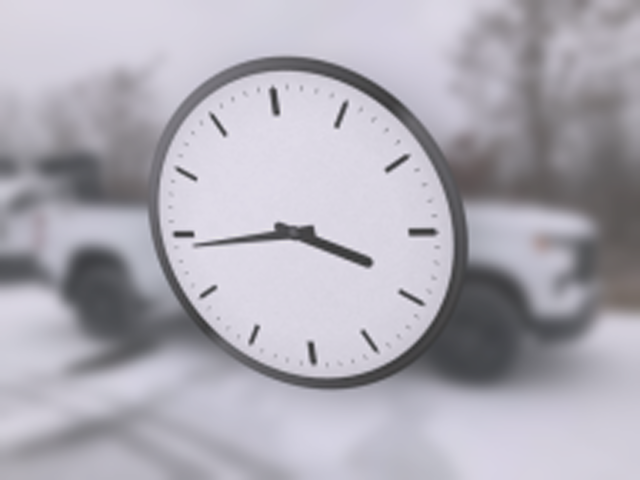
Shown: 3:44
